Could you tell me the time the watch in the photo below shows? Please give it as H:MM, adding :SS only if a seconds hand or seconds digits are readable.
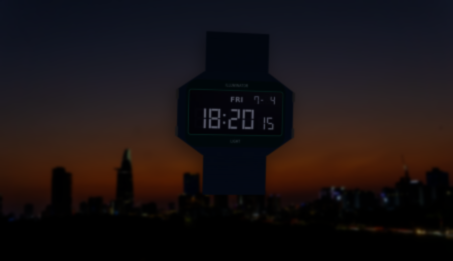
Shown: 18:20:15
